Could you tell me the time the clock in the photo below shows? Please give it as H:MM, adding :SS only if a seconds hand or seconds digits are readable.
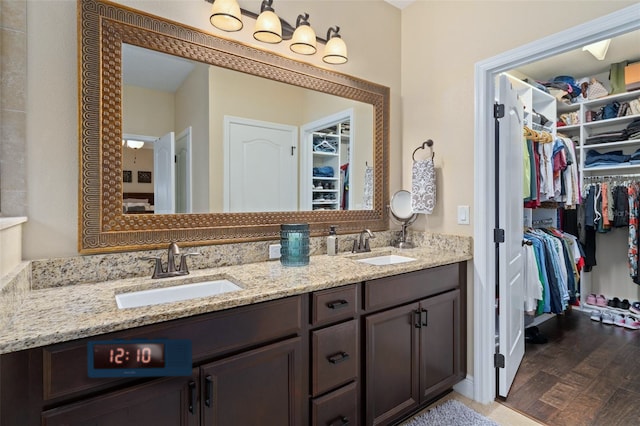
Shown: 12:10
